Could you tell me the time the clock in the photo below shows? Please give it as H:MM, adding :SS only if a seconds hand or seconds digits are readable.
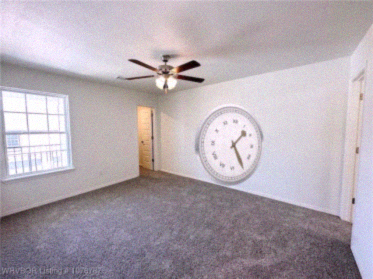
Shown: 1:25
